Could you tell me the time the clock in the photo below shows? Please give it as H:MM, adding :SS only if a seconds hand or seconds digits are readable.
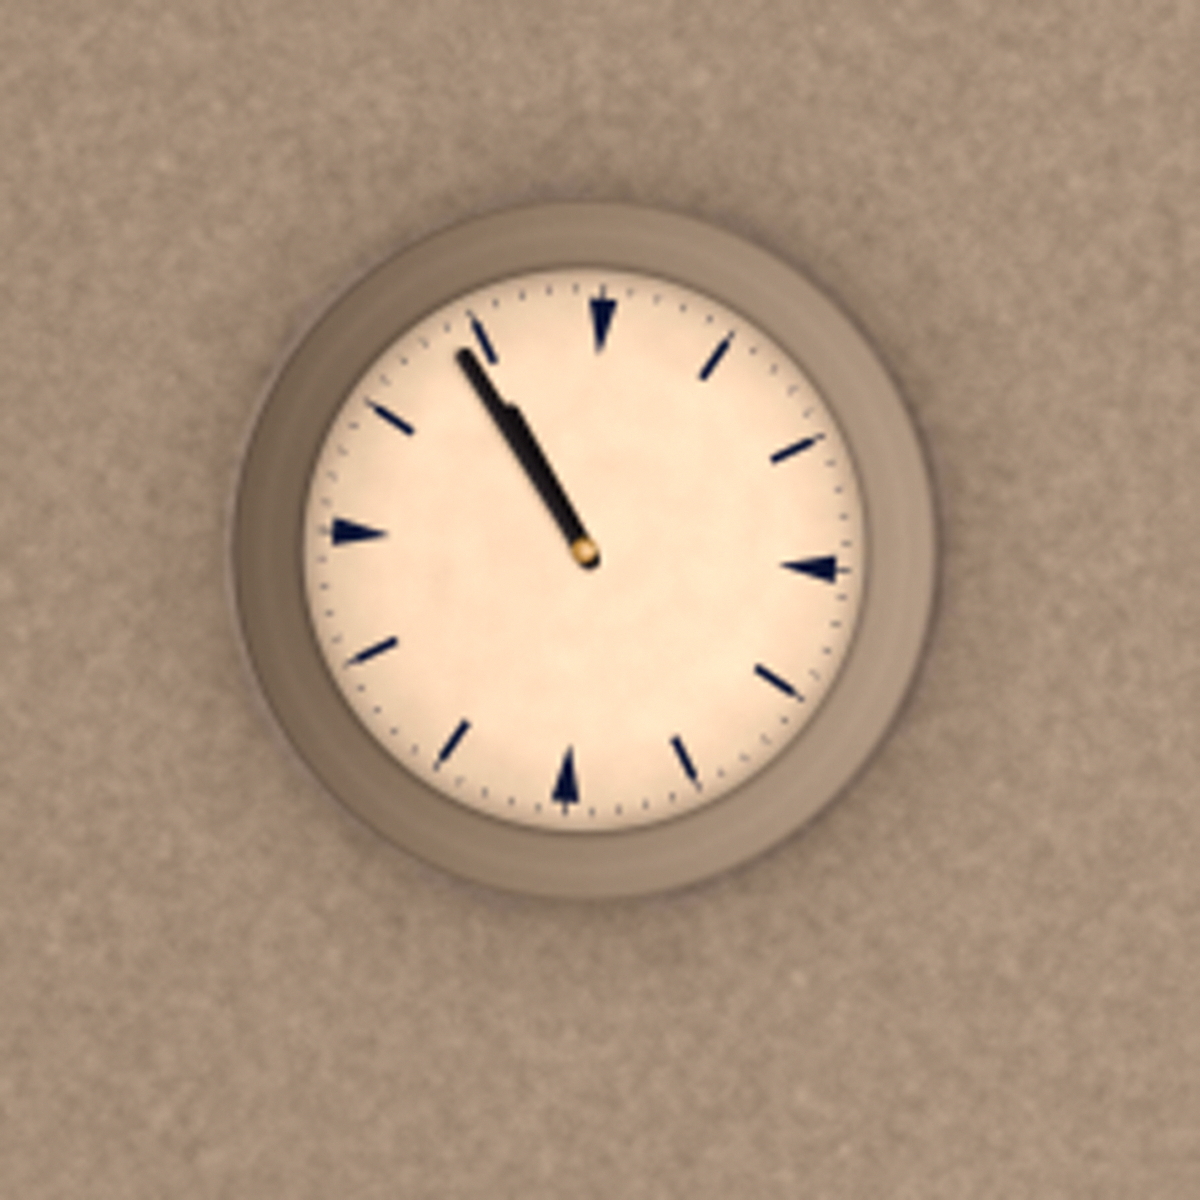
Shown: 10:54
